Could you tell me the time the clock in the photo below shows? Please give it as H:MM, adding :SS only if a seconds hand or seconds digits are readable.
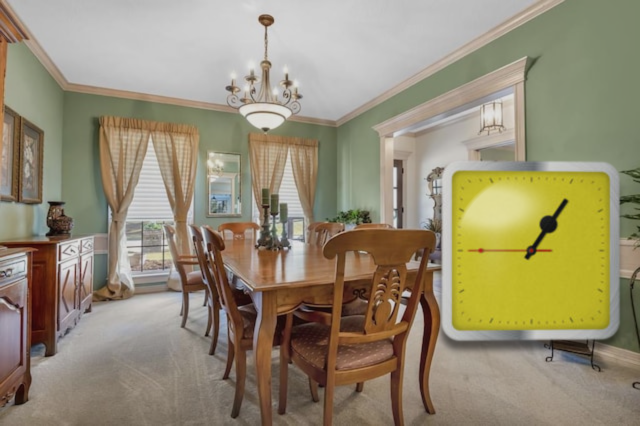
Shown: 1:05:45
